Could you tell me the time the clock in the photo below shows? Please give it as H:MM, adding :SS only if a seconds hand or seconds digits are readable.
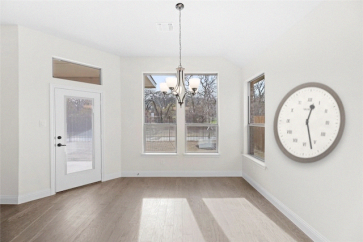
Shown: 12:27
